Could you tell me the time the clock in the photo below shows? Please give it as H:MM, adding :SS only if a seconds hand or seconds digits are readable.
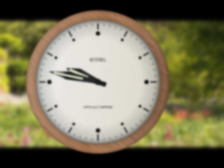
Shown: 9:47
